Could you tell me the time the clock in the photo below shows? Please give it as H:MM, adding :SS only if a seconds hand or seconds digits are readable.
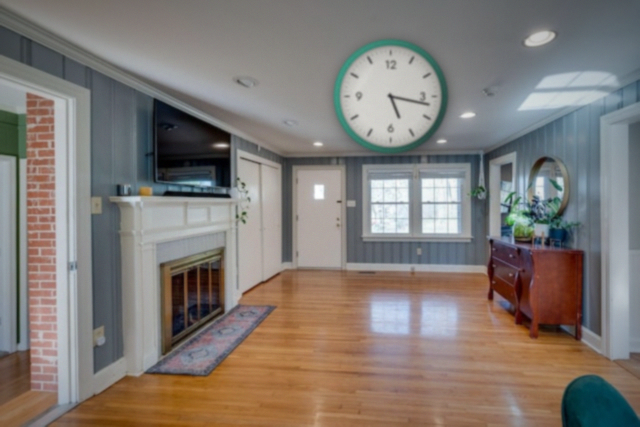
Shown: 5:17
